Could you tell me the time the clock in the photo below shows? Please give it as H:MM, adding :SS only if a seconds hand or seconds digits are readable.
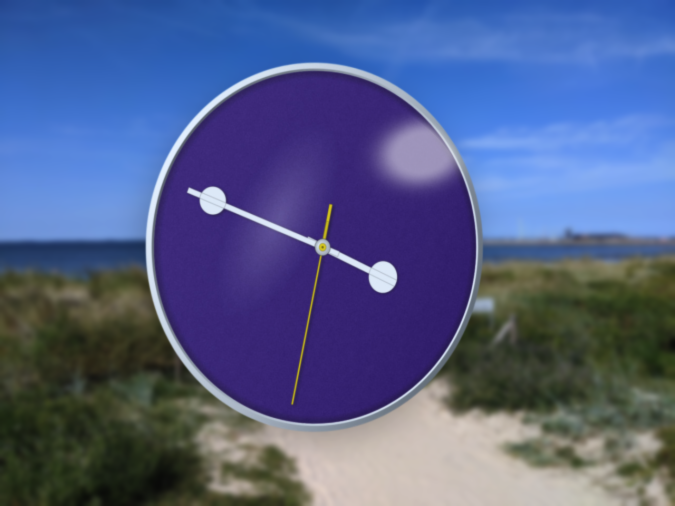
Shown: 3:48:32
